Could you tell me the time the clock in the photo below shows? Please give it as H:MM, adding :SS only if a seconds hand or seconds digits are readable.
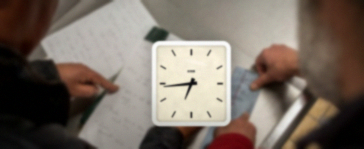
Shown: 6:44
